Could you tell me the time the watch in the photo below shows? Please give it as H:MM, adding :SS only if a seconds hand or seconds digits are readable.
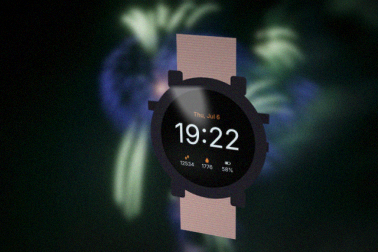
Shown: 19:22
